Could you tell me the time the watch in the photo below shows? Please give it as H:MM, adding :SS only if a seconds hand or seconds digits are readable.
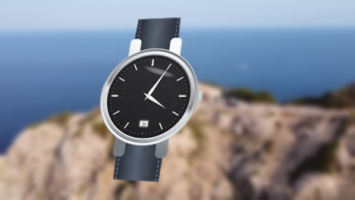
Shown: 4:05
